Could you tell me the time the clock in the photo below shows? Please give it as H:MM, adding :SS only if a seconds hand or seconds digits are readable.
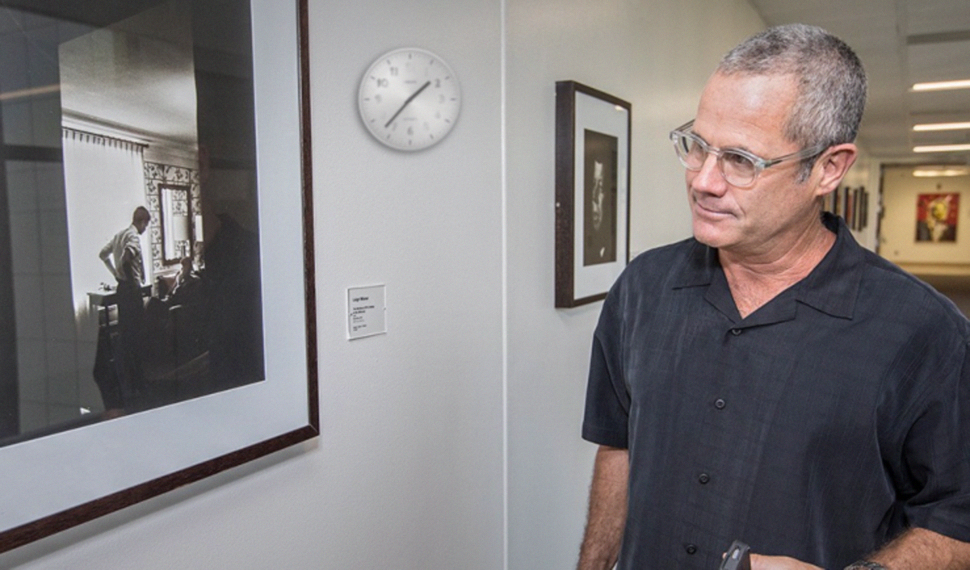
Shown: 1:37
